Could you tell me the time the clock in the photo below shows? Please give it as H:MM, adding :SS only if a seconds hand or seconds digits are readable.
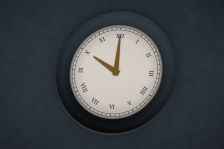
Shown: 10:00
